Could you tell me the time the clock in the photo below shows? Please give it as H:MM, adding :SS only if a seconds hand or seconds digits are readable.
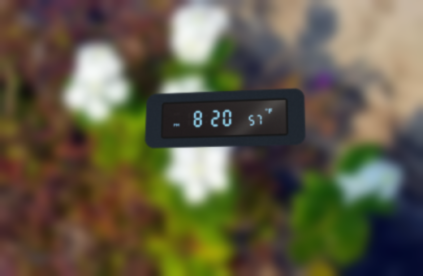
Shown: 8:20
